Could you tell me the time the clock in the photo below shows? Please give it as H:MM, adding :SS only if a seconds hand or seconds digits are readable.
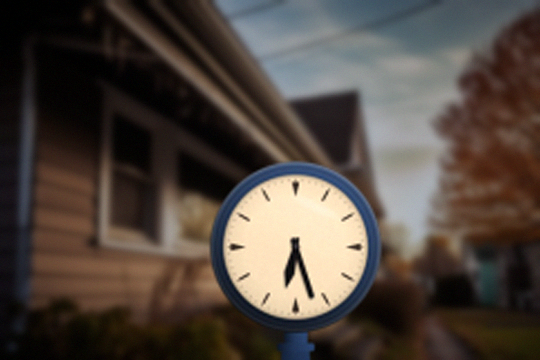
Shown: 6:27
